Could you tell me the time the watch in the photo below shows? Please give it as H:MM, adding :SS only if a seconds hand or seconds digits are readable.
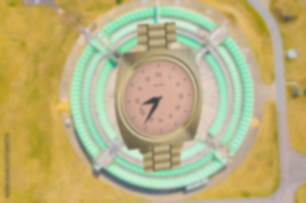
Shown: 8:36
